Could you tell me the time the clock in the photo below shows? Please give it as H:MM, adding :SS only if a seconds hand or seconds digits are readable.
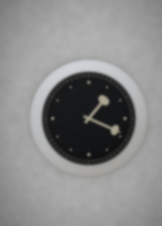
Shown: 1:19
